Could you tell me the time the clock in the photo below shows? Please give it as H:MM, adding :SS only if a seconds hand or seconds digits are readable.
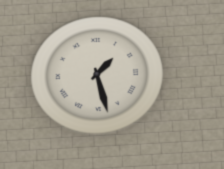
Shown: 1:28
